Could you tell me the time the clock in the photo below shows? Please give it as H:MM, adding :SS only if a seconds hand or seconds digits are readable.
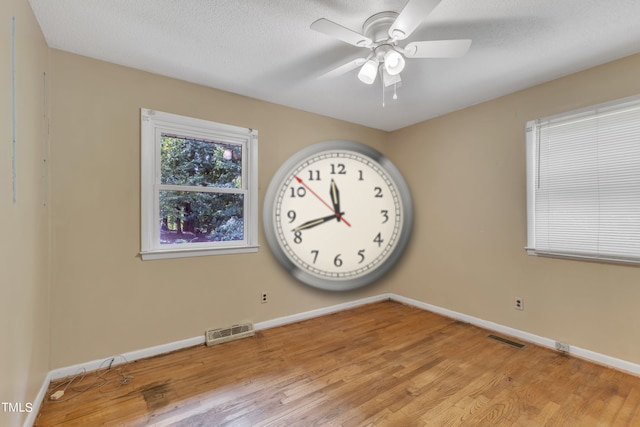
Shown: 11:41:52
